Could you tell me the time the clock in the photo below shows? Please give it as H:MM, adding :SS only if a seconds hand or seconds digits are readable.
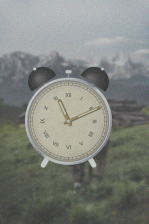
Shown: 11:11
